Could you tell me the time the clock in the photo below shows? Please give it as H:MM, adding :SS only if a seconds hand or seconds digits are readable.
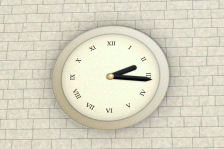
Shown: 2:16
